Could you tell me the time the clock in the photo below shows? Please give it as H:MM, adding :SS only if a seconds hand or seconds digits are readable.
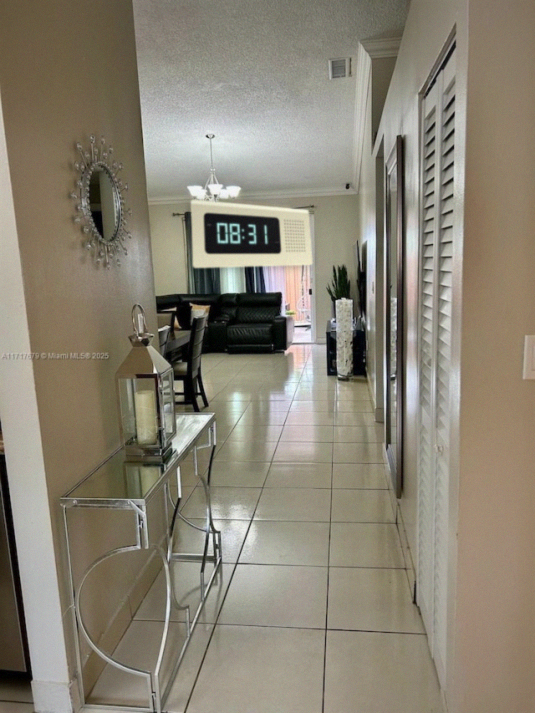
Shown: 8:31
